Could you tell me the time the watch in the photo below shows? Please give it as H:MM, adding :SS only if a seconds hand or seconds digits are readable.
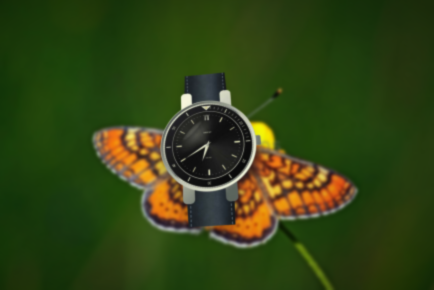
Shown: 6:40
